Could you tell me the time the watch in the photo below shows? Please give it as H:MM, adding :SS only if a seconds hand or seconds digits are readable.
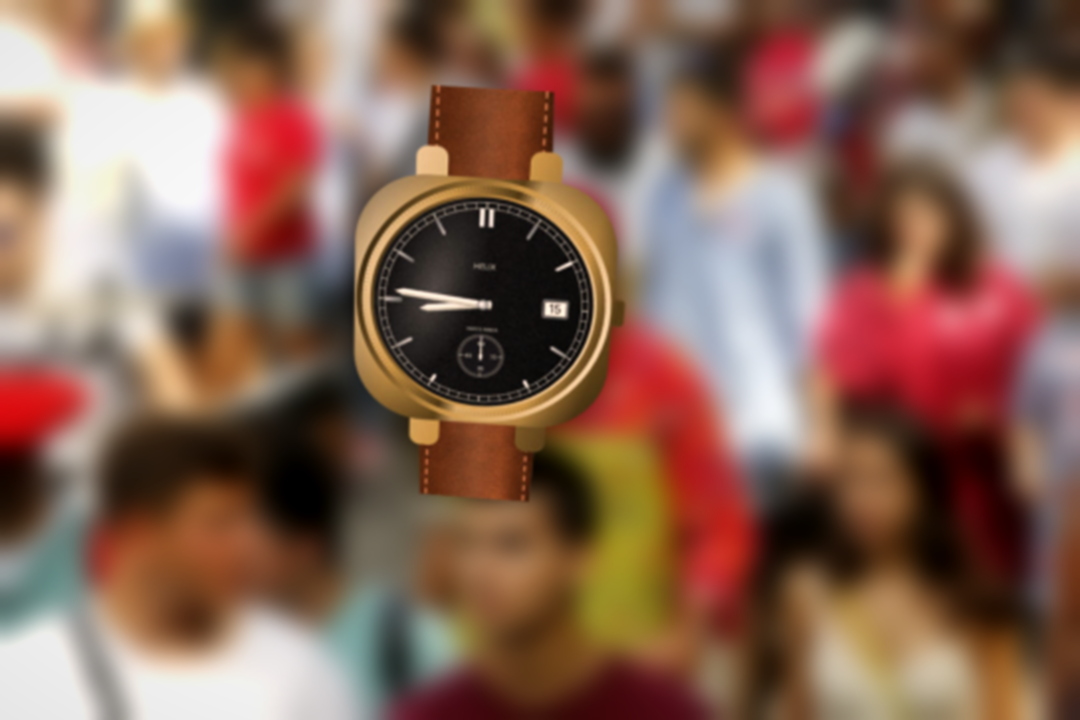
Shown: 8:46
